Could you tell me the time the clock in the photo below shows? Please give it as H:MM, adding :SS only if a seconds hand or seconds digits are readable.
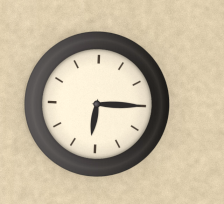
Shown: 6:15
